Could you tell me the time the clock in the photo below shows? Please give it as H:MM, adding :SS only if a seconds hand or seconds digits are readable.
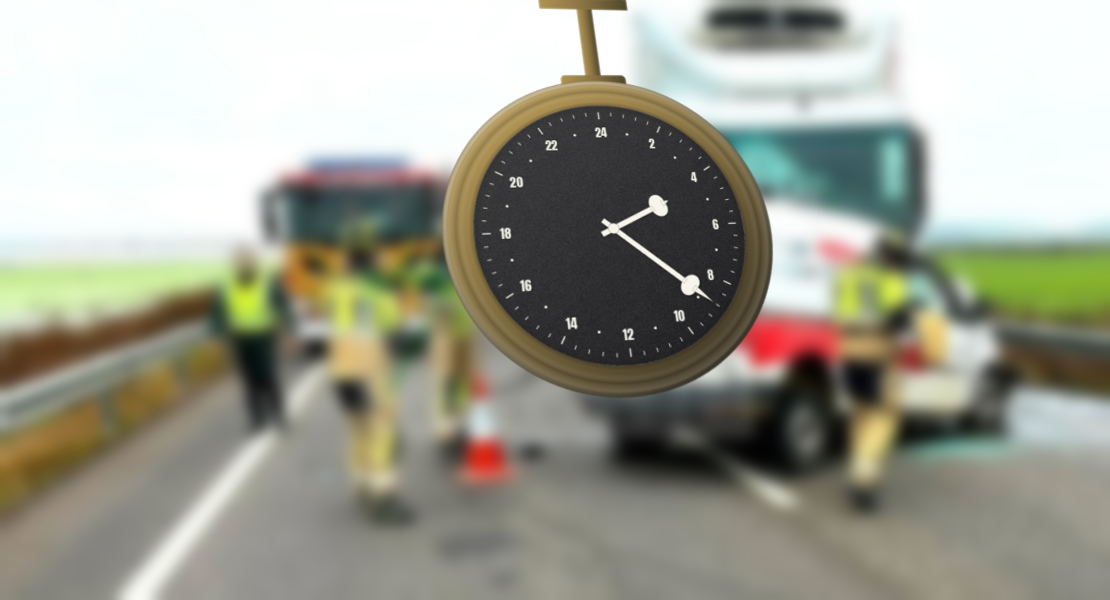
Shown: 4:22
